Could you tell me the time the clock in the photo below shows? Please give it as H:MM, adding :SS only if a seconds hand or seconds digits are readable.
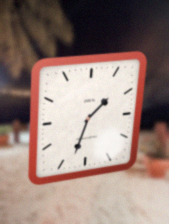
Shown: 1:33
